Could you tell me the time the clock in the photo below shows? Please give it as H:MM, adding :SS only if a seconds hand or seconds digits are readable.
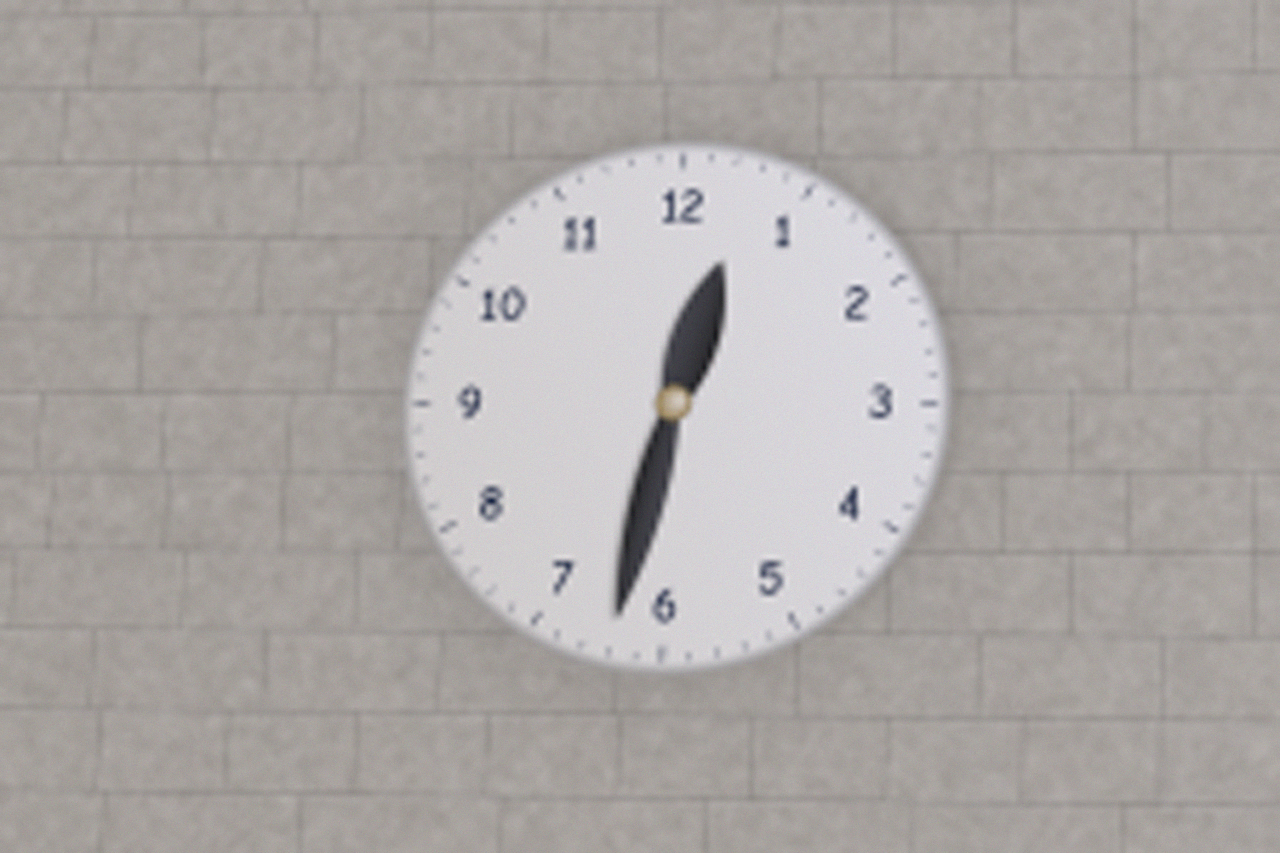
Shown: 12:32
